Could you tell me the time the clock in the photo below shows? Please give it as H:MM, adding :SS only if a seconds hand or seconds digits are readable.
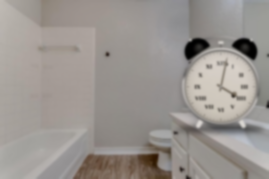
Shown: 4:02
